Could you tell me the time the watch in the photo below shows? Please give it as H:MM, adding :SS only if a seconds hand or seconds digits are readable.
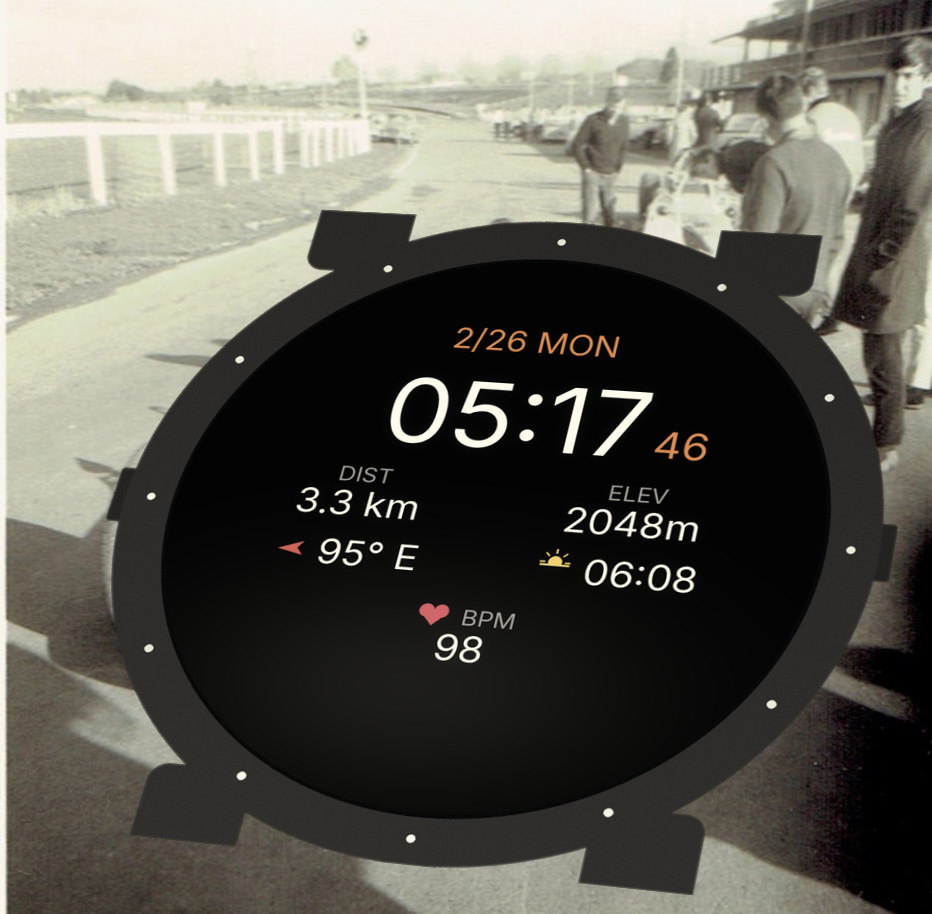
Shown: 5:17:46
